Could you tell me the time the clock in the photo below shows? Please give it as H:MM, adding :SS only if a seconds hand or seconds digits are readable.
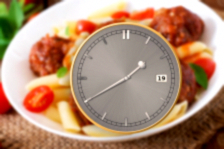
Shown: 1:40
